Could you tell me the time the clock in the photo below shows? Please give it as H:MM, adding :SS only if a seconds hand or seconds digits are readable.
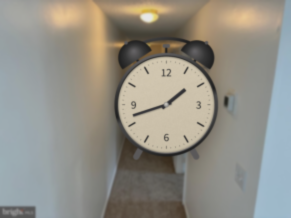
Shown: 1:42
